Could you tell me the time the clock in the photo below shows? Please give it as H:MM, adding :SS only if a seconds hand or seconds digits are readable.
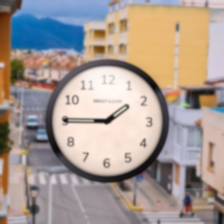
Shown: 1:45
